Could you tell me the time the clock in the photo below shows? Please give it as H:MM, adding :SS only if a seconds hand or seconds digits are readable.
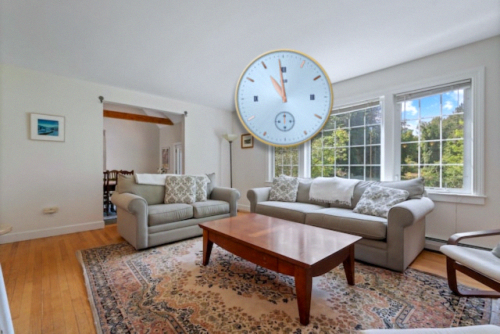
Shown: 10:59
